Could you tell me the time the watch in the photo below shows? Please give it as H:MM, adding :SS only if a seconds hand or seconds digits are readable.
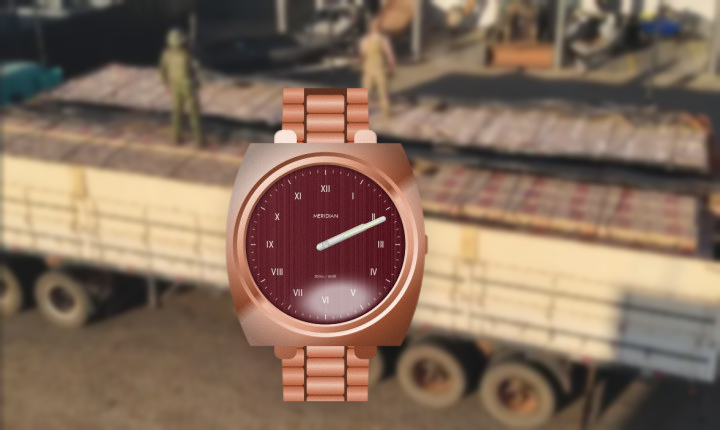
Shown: 2:11
